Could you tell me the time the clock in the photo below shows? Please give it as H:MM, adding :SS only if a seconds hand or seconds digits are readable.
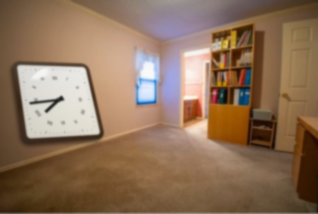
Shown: 7:44
